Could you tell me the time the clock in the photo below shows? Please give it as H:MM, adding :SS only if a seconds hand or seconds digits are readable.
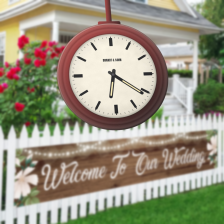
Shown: 6:21
